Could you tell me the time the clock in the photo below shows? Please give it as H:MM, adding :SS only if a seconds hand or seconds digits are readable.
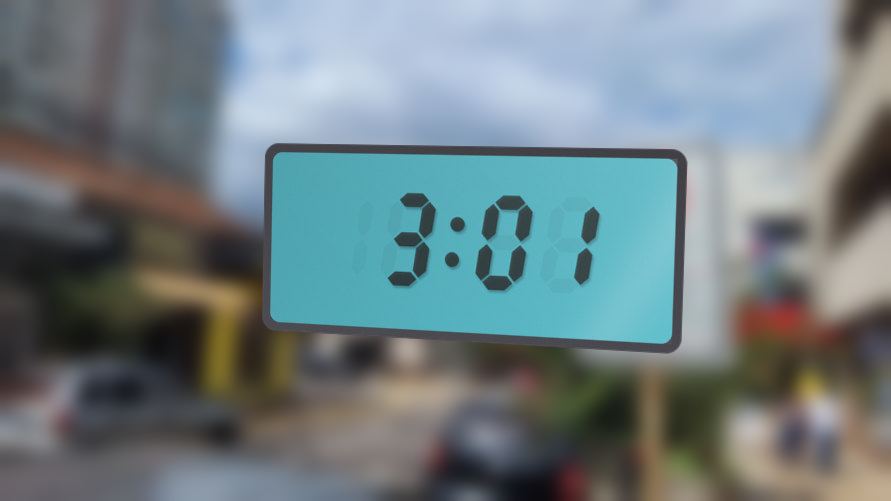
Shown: 3:01
